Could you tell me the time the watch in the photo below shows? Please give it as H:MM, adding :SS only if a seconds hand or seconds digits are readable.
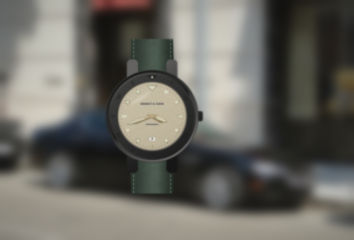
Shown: 3:42
